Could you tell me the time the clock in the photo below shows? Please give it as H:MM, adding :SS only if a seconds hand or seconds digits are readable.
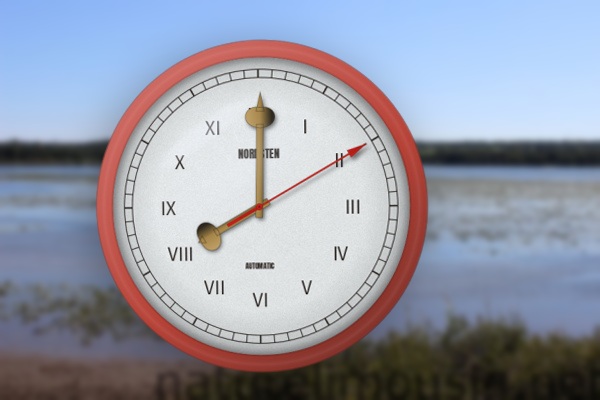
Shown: 8:00:10
